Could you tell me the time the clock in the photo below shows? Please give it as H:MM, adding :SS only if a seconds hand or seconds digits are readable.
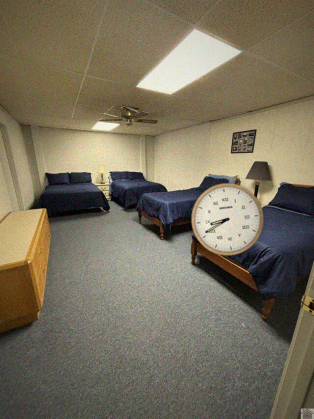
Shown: 8:41
